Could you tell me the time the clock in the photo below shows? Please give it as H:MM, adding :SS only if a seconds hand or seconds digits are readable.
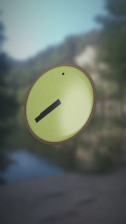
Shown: 7:38
